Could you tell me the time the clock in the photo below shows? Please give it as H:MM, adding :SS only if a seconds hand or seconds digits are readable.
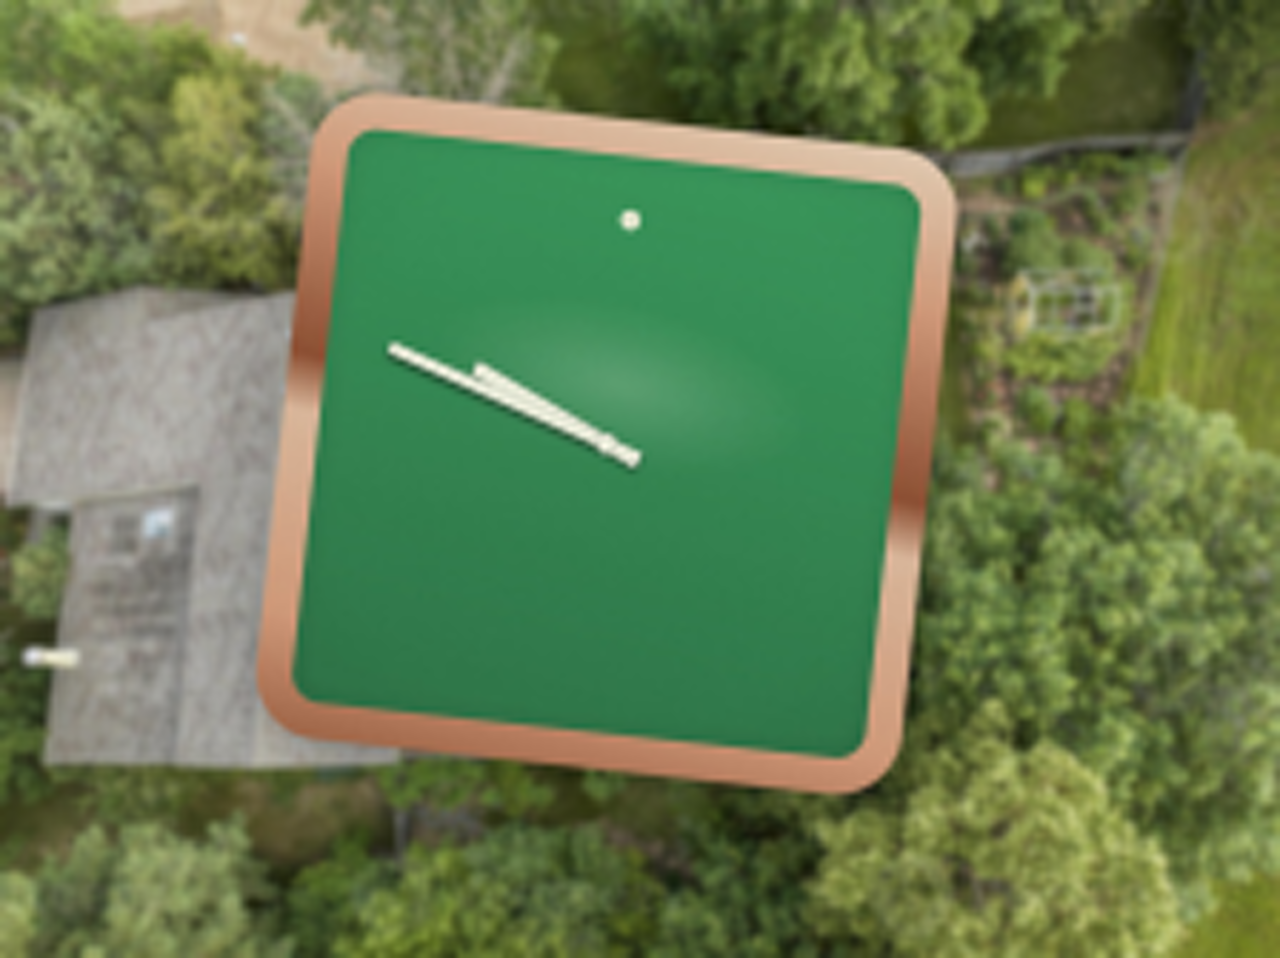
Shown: 9:48
